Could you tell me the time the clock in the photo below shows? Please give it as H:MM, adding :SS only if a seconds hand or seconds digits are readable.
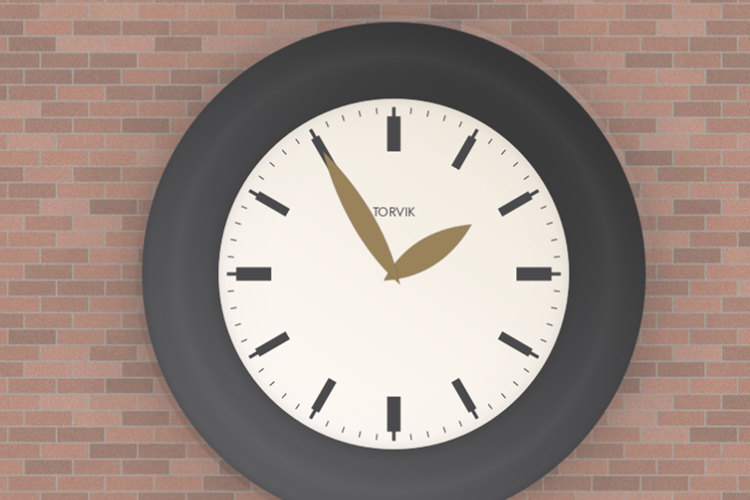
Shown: 1:55
